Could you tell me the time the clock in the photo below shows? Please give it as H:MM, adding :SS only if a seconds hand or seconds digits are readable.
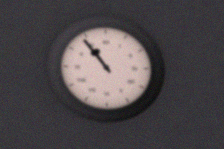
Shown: 10:54
